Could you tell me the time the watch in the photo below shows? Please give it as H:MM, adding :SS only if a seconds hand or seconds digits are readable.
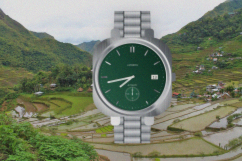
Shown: 7:43
